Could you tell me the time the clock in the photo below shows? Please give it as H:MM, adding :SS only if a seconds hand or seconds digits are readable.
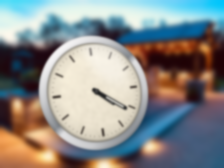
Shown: 4:21
